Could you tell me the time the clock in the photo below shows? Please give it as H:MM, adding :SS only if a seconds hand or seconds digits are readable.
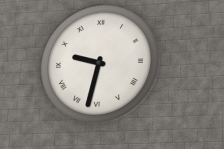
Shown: 9:32
